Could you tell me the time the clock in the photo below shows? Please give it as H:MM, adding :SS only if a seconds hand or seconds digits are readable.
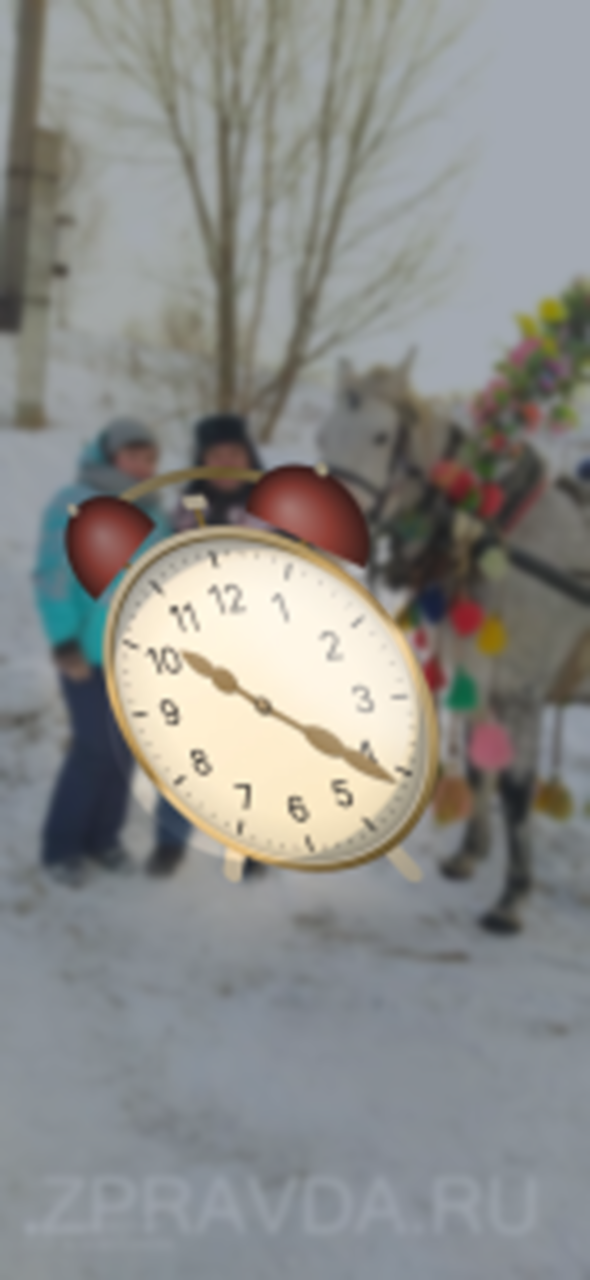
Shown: 10:21
